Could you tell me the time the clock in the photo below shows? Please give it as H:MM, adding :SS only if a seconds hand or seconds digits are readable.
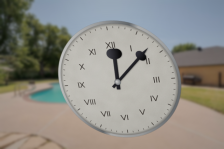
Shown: 12:08
